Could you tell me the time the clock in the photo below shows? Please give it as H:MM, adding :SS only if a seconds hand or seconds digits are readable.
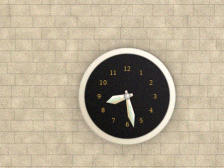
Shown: 8:28
